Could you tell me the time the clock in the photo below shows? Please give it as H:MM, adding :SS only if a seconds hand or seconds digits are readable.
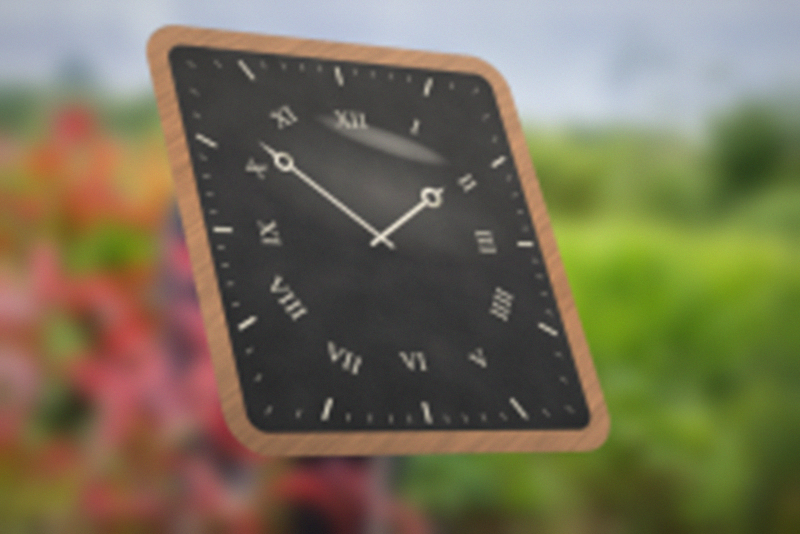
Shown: 1:52
